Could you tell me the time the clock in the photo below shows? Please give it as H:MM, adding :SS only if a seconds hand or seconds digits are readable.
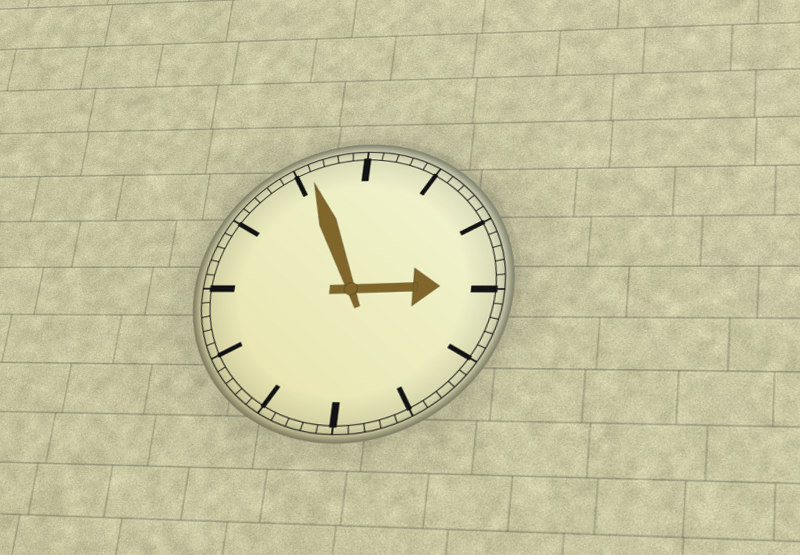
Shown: 2:56
